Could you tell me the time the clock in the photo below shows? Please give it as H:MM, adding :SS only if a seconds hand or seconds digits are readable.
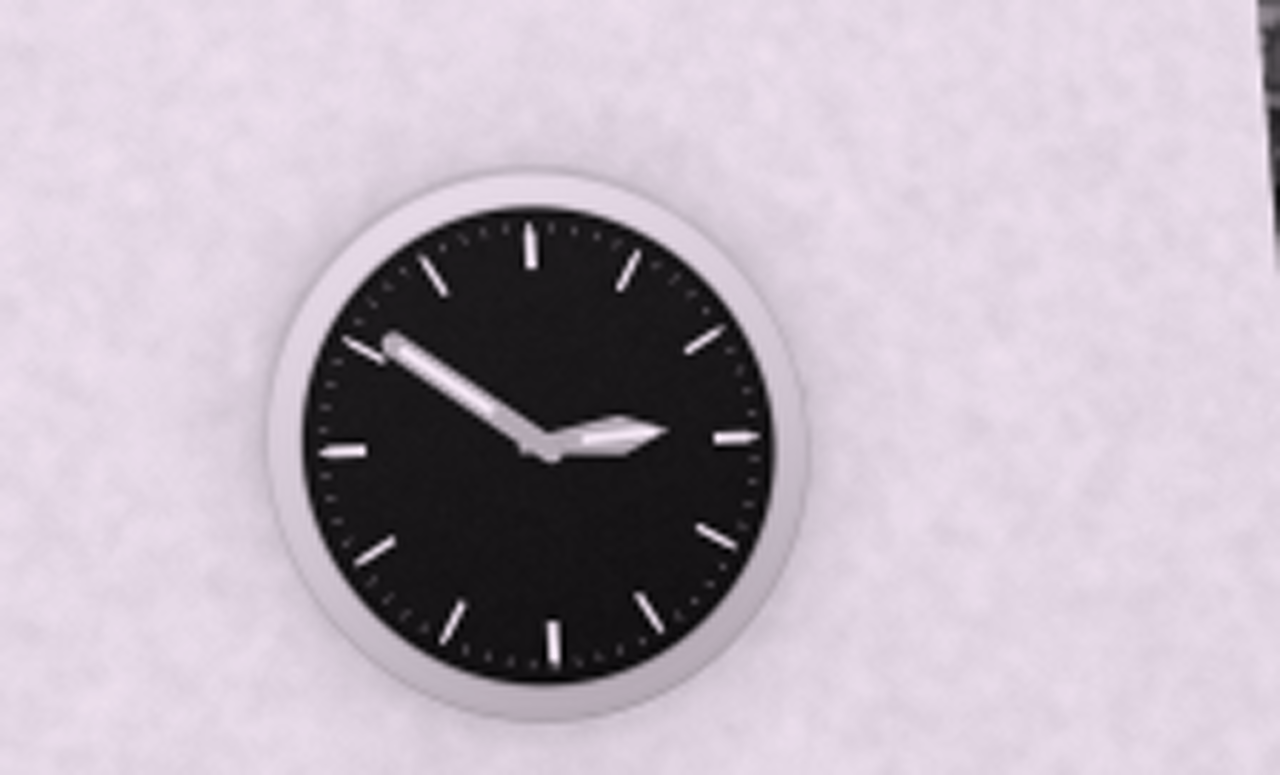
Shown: 2:51
